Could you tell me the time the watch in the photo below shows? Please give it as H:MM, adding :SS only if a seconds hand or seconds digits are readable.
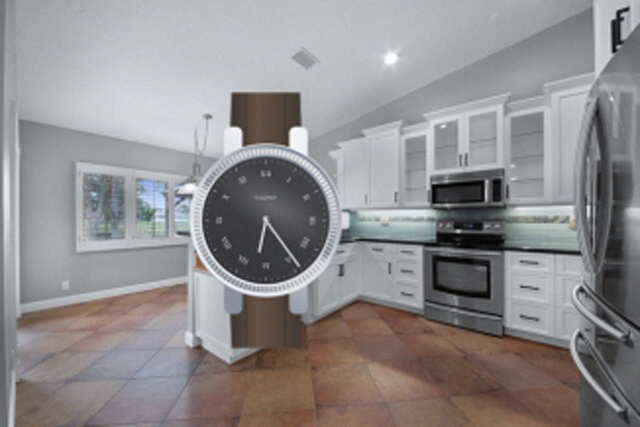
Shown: 6:24
